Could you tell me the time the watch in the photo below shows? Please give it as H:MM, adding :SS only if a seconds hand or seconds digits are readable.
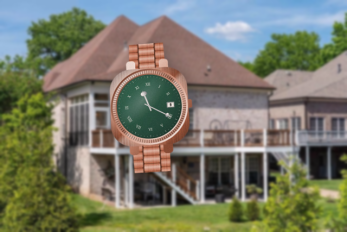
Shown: 11:20
